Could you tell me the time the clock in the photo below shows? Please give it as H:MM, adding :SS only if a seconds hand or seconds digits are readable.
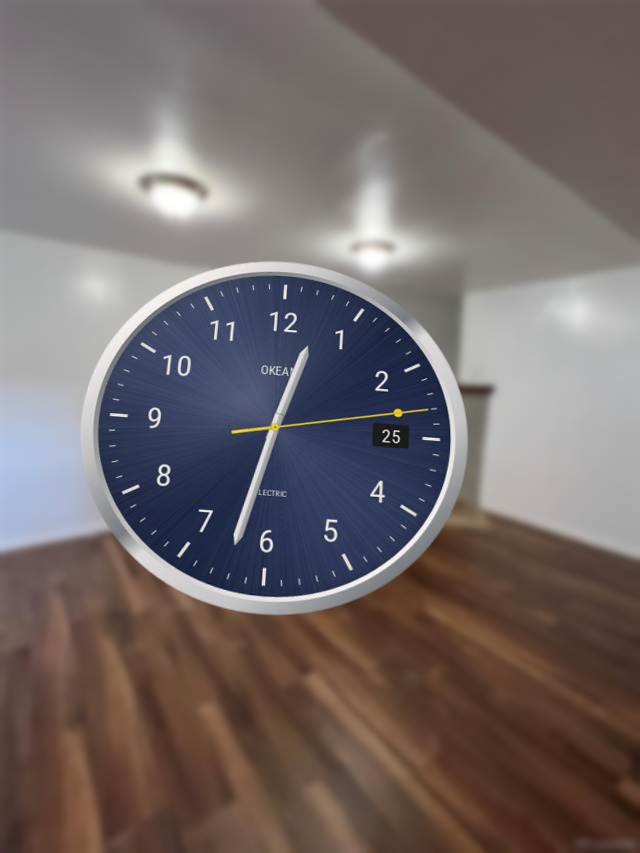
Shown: 12:32:13
